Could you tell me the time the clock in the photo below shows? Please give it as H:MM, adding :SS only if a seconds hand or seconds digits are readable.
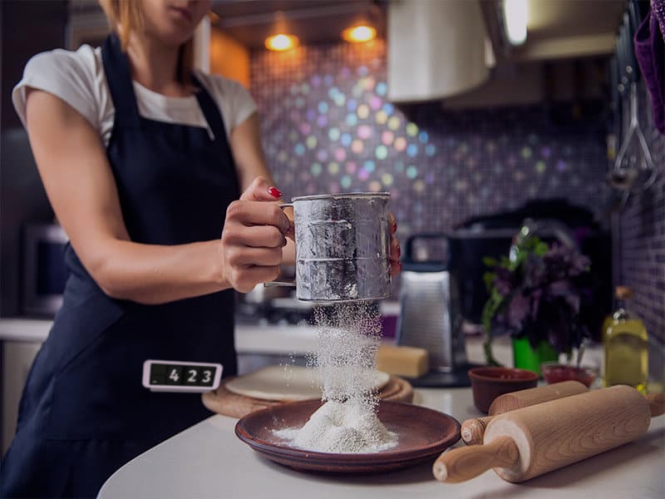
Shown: 4:23
